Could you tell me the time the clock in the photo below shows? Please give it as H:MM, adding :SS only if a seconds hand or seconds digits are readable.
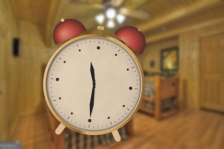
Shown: 11:30
